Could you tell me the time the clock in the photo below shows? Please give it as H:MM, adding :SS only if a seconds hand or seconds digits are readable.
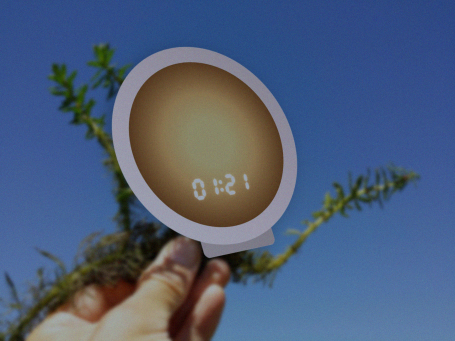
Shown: 1:21
